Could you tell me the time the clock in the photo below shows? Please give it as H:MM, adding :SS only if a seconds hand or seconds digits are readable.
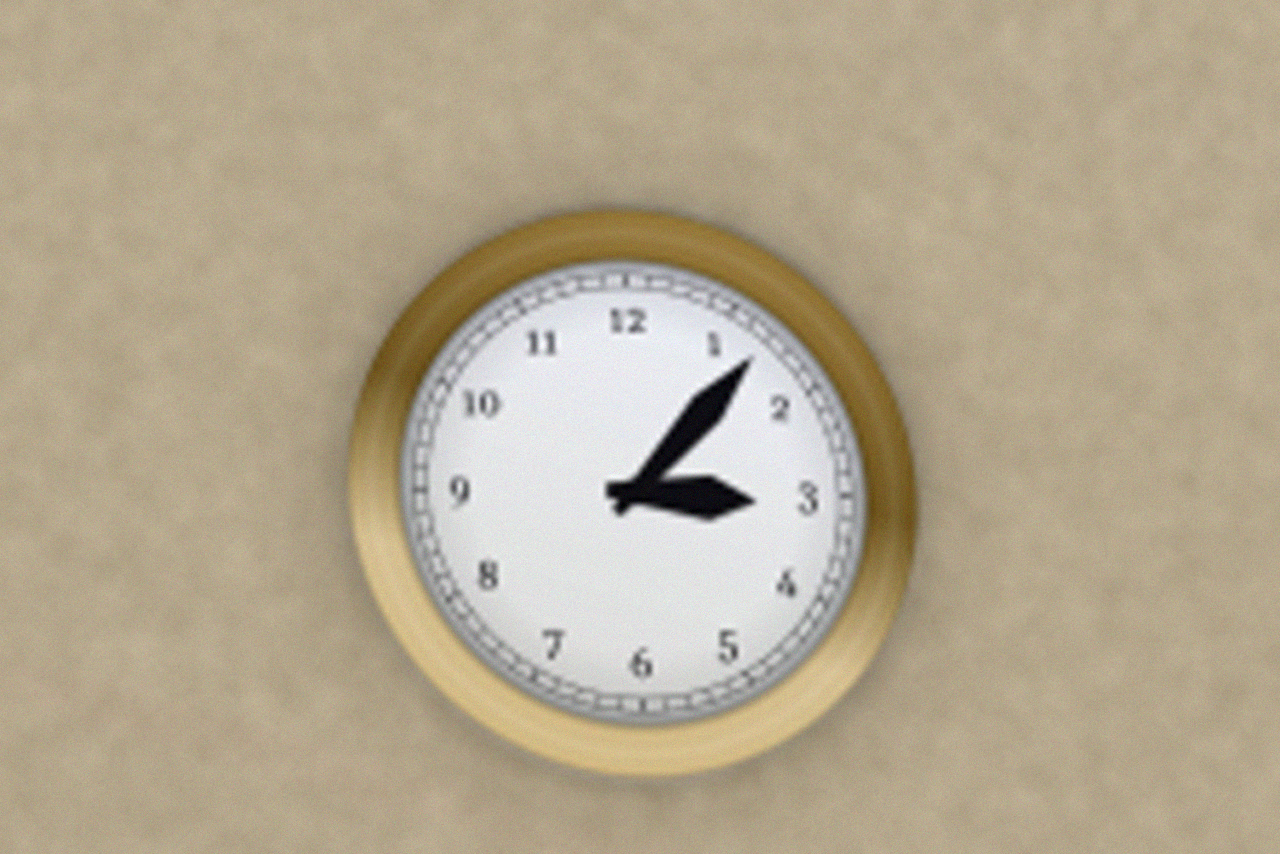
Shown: 3:07
